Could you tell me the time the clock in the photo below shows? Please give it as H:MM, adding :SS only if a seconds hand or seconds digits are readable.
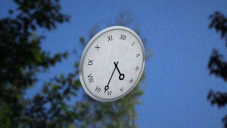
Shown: 4:32
